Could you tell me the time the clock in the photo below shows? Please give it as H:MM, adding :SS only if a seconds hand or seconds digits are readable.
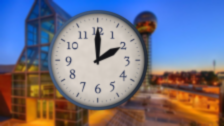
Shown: 2:00
